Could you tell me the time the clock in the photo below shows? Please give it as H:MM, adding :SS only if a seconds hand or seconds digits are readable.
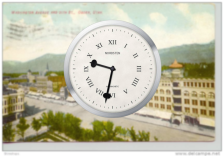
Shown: 9:32
